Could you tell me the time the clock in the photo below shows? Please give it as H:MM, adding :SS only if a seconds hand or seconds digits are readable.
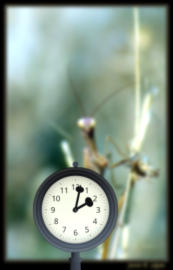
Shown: 2:02
